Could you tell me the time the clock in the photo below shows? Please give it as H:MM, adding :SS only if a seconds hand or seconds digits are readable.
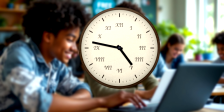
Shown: 4:47
